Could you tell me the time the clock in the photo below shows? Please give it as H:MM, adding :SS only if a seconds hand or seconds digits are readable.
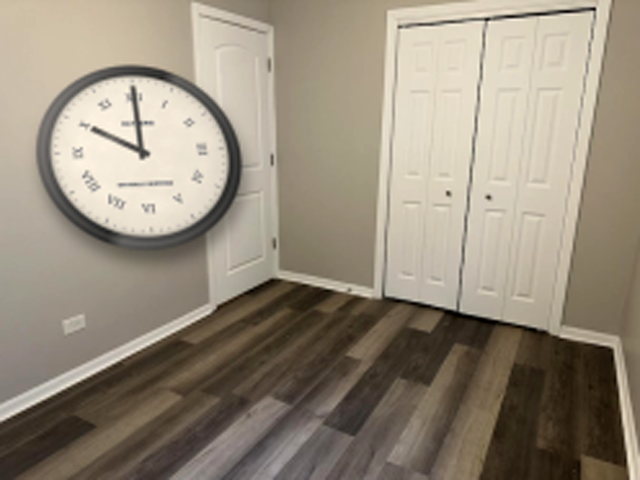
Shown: 10:00
